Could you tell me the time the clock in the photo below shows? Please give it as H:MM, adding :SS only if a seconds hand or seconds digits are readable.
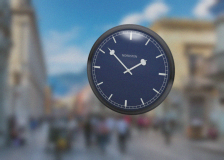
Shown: 1:52
